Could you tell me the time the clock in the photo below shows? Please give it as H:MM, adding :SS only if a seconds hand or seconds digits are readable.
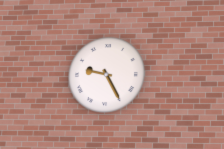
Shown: 9:25
